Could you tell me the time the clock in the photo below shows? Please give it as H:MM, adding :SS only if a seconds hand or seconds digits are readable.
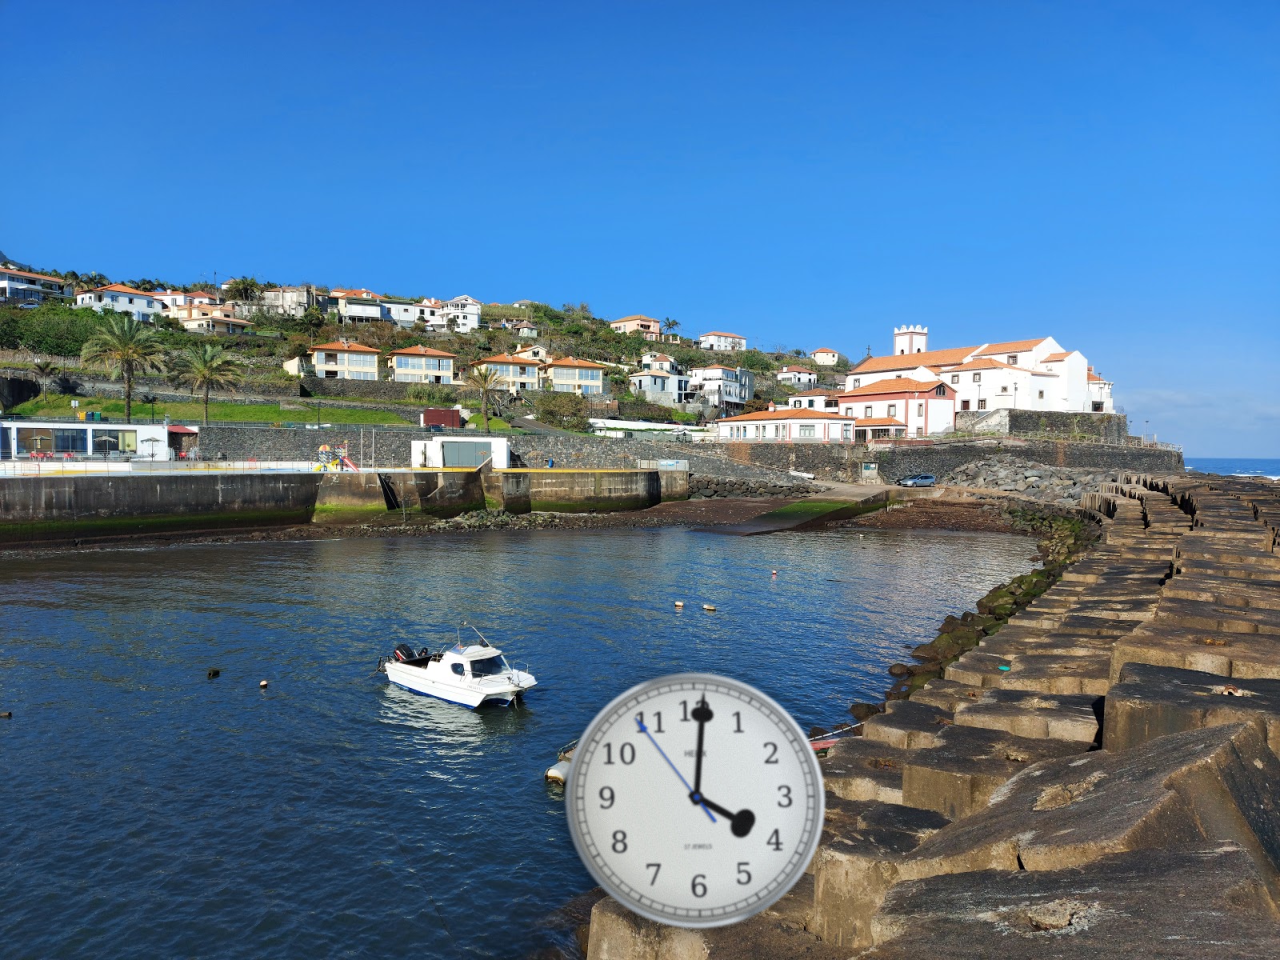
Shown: 4:00:54
